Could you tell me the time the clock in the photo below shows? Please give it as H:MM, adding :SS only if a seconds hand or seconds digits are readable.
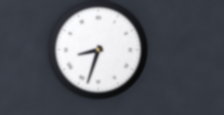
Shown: 8:33
